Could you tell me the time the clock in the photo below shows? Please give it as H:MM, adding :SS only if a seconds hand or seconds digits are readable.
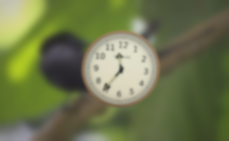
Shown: 11:36
